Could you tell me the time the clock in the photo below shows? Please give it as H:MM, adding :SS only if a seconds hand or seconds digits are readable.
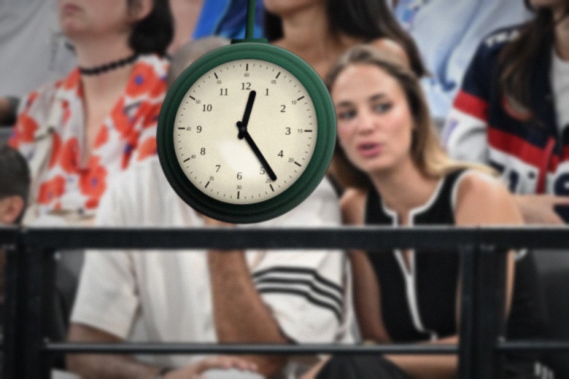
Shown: 12:24
